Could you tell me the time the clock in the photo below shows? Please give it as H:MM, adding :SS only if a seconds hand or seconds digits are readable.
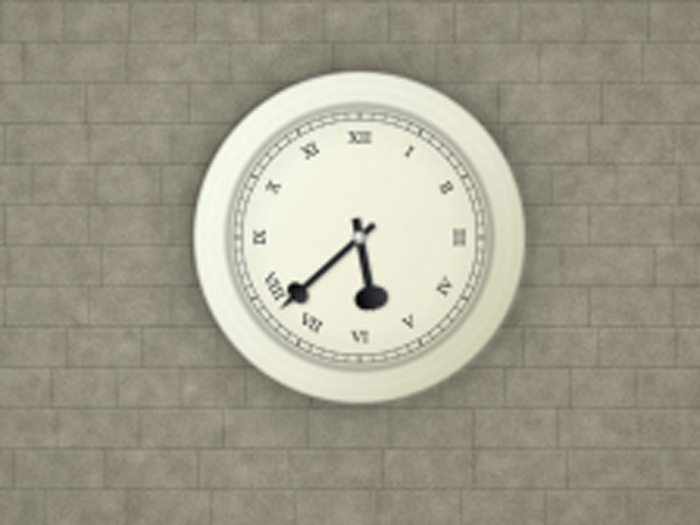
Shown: 5:38
